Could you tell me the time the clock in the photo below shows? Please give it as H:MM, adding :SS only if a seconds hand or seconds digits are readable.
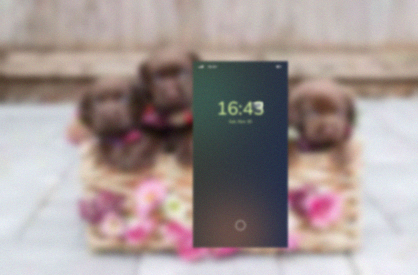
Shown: 16:43
